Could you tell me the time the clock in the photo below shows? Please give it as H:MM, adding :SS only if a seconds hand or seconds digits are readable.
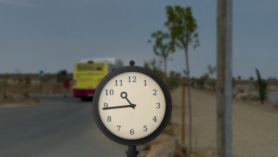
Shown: 10:44
